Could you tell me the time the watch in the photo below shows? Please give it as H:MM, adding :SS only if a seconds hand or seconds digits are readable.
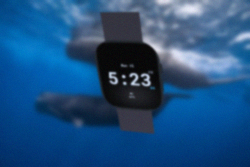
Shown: 5:23
